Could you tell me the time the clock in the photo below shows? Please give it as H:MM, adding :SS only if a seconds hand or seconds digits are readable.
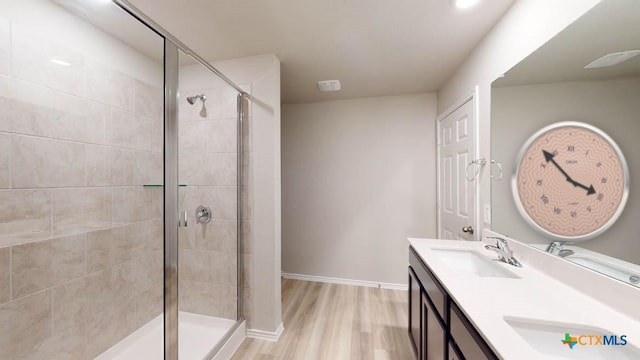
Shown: 3:53
